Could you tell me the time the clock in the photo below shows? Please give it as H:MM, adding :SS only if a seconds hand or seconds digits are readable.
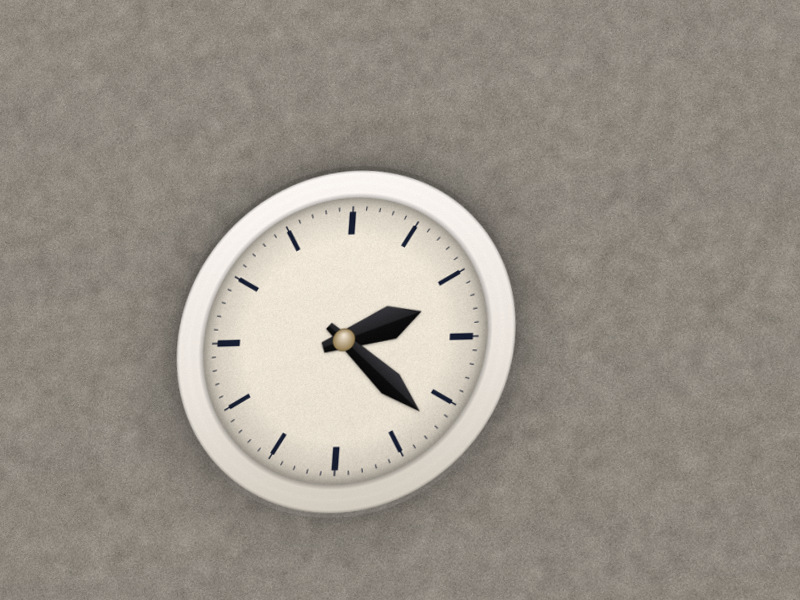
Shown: 2:22
